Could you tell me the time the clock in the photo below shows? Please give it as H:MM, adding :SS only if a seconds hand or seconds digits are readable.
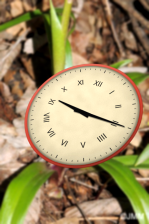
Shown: 9:15
